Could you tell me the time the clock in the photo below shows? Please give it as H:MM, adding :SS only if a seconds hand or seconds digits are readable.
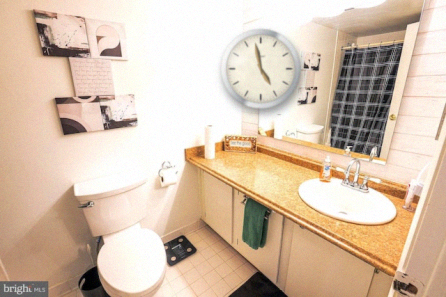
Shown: 4:58
